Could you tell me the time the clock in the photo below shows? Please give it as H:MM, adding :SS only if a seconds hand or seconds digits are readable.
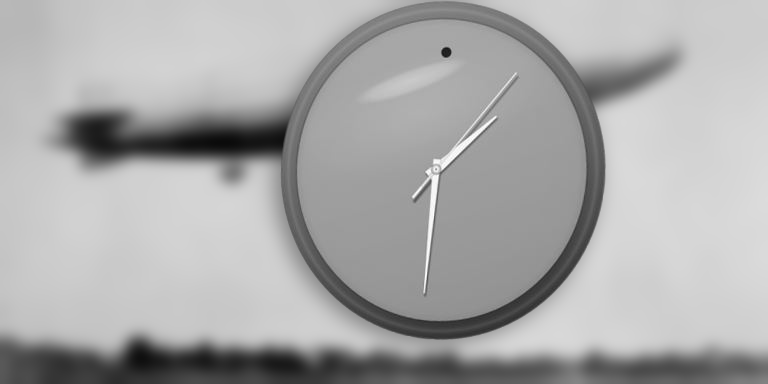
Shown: 1:30:06
